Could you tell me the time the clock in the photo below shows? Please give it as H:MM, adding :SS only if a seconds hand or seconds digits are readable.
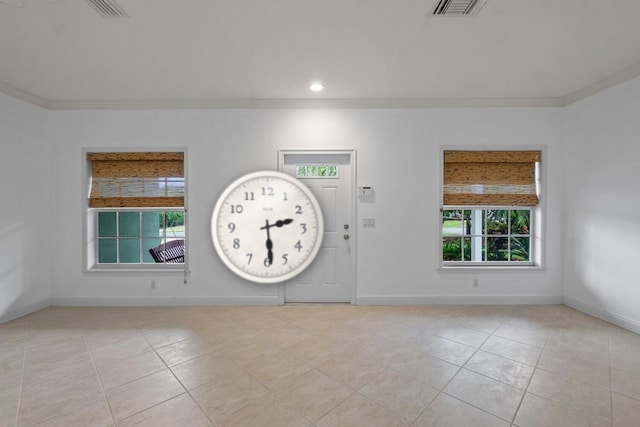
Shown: 2:29
